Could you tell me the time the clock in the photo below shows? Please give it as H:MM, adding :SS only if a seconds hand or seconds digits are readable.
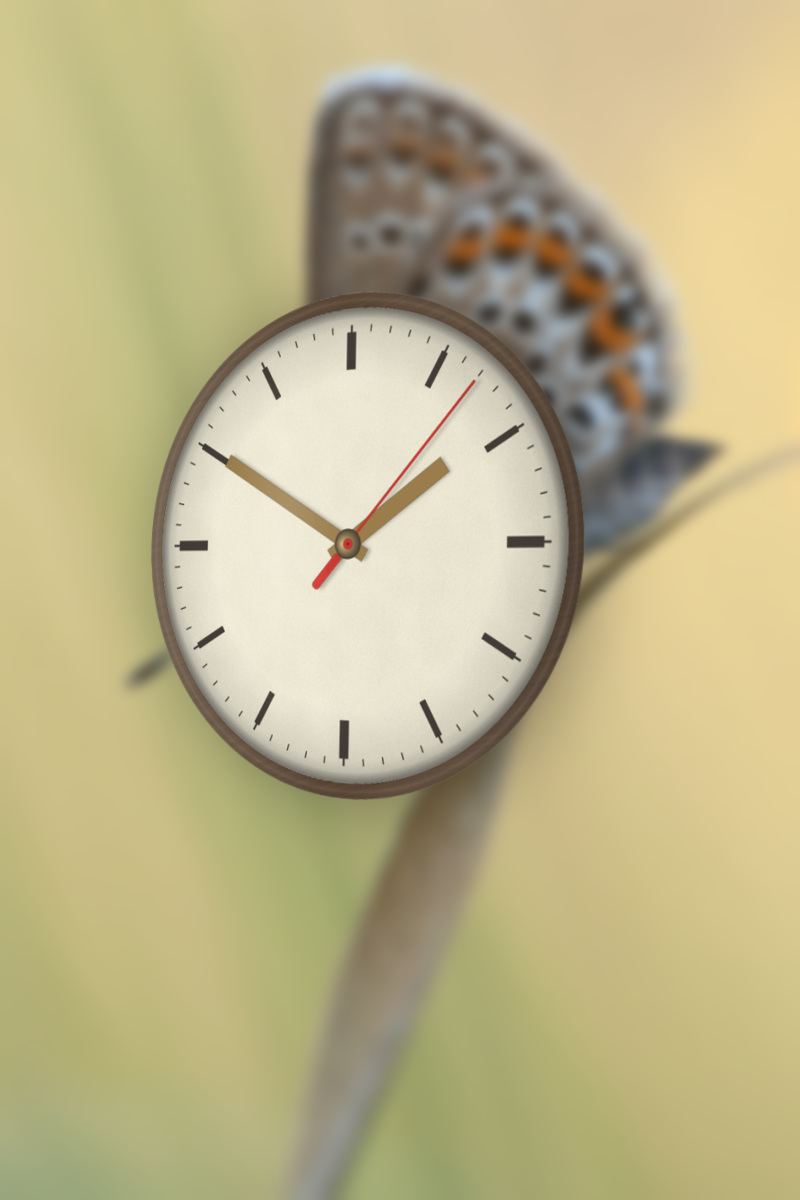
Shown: 1:50:07
